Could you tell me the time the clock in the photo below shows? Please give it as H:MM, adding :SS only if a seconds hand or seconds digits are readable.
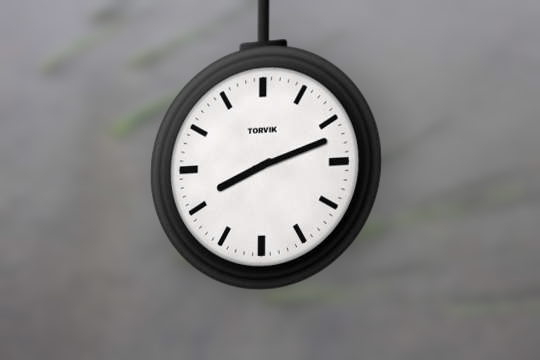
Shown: 8:12
